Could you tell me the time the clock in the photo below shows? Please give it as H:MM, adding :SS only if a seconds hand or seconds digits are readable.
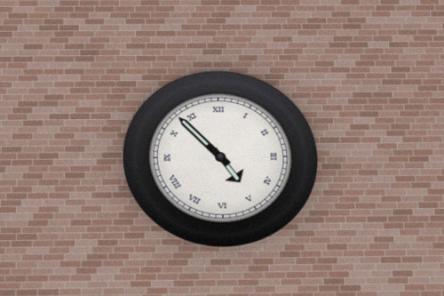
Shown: 4:53
